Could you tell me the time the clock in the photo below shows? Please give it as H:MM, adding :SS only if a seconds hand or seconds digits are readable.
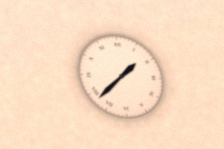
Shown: 1:38
